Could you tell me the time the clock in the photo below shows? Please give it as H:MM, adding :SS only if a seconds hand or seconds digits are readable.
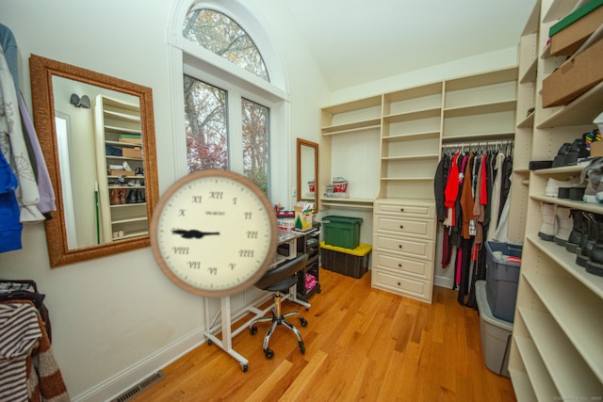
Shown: 8:45
